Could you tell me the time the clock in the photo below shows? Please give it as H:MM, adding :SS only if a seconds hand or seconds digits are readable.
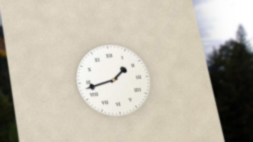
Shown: 1:43
